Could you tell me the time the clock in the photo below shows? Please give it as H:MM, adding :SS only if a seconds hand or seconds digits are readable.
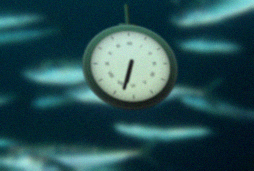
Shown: 6:33
